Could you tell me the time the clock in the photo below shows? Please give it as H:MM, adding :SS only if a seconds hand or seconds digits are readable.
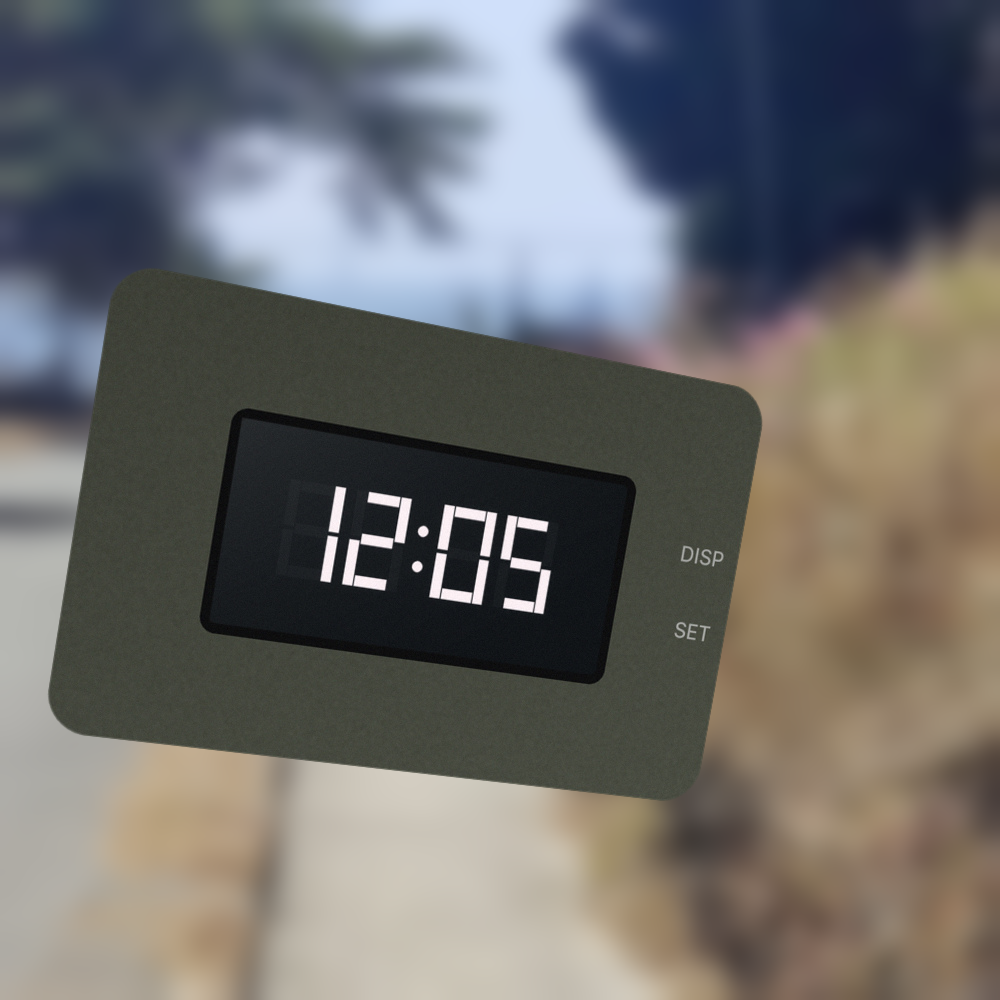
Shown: 12:05
